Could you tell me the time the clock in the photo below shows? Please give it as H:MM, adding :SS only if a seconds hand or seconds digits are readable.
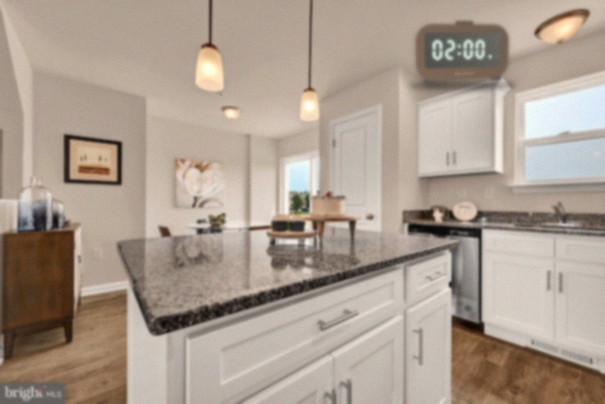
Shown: 2:00
